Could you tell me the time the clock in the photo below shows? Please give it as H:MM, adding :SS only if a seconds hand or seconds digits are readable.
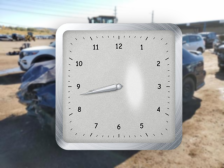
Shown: 8:43
